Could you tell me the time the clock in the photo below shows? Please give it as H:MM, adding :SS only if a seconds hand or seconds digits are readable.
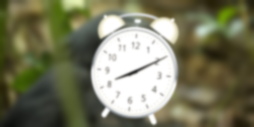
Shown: 8:10
